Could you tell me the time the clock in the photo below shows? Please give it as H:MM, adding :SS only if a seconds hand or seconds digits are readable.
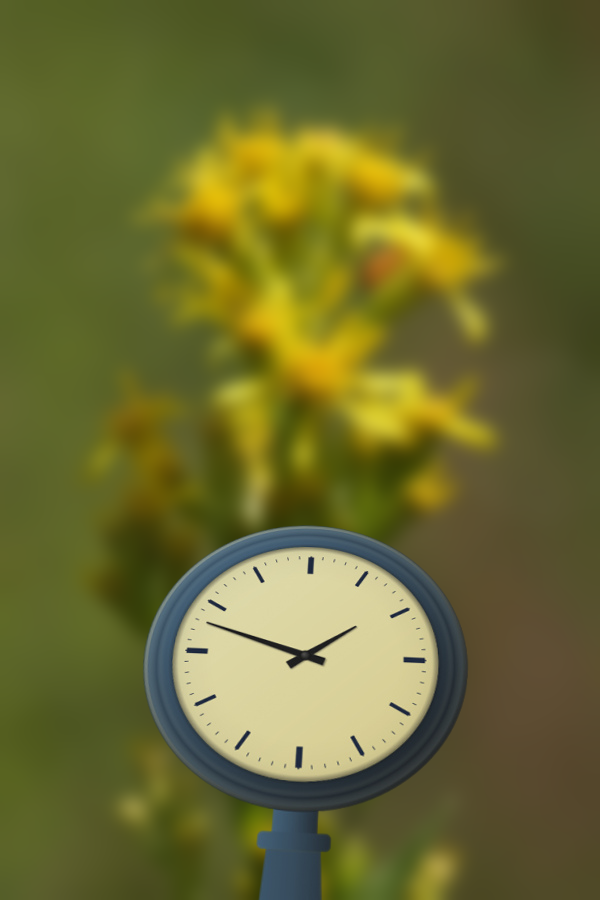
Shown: 1:48
